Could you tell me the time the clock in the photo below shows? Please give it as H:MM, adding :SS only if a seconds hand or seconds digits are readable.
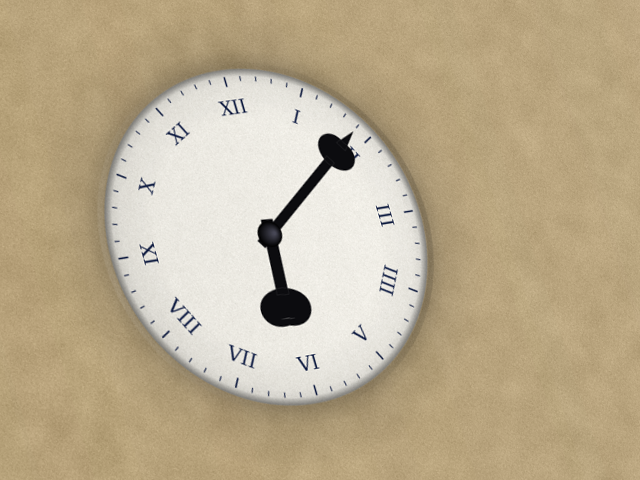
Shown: 6:09
